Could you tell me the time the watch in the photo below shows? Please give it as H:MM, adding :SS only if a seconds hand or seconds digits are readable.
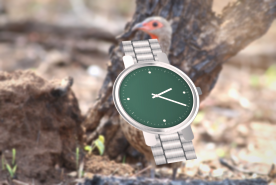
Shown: 2:20
